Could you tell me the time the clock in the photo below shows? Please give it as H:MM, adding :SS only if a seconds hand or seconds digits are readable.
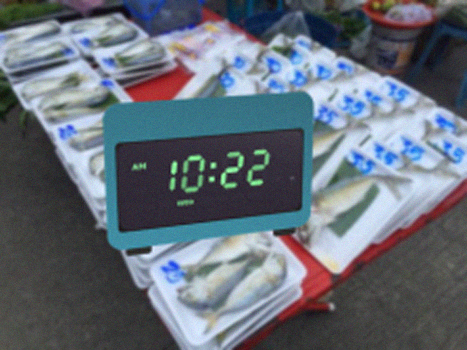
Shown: 10:22
